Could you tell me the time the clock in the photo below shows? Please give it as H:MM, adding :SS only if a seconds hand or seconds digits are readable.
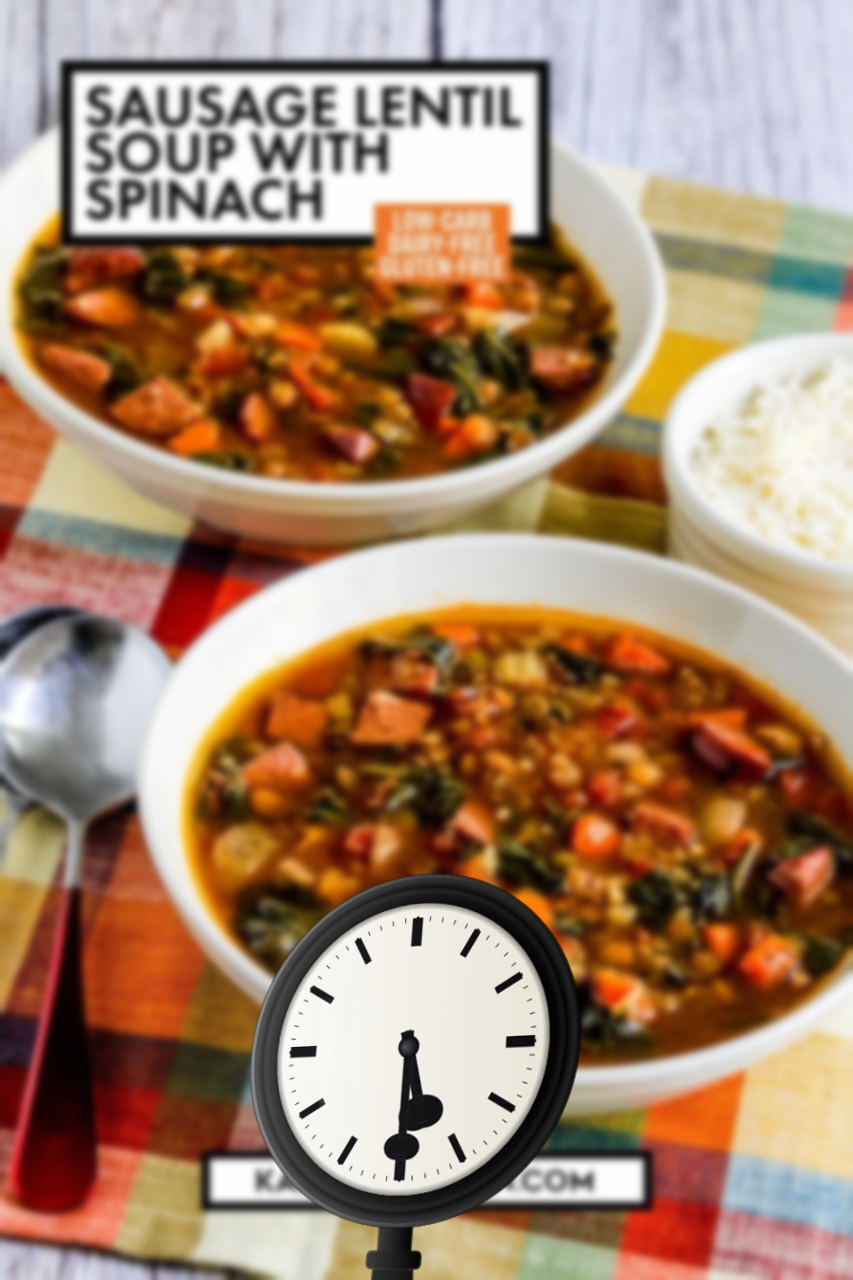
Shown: 5:30
